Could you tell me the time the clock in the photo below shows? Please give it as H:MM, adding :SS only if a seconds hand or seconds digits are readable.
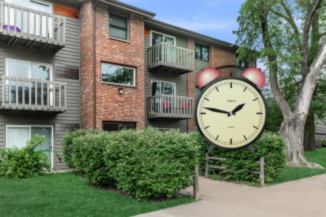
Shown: 1:47
